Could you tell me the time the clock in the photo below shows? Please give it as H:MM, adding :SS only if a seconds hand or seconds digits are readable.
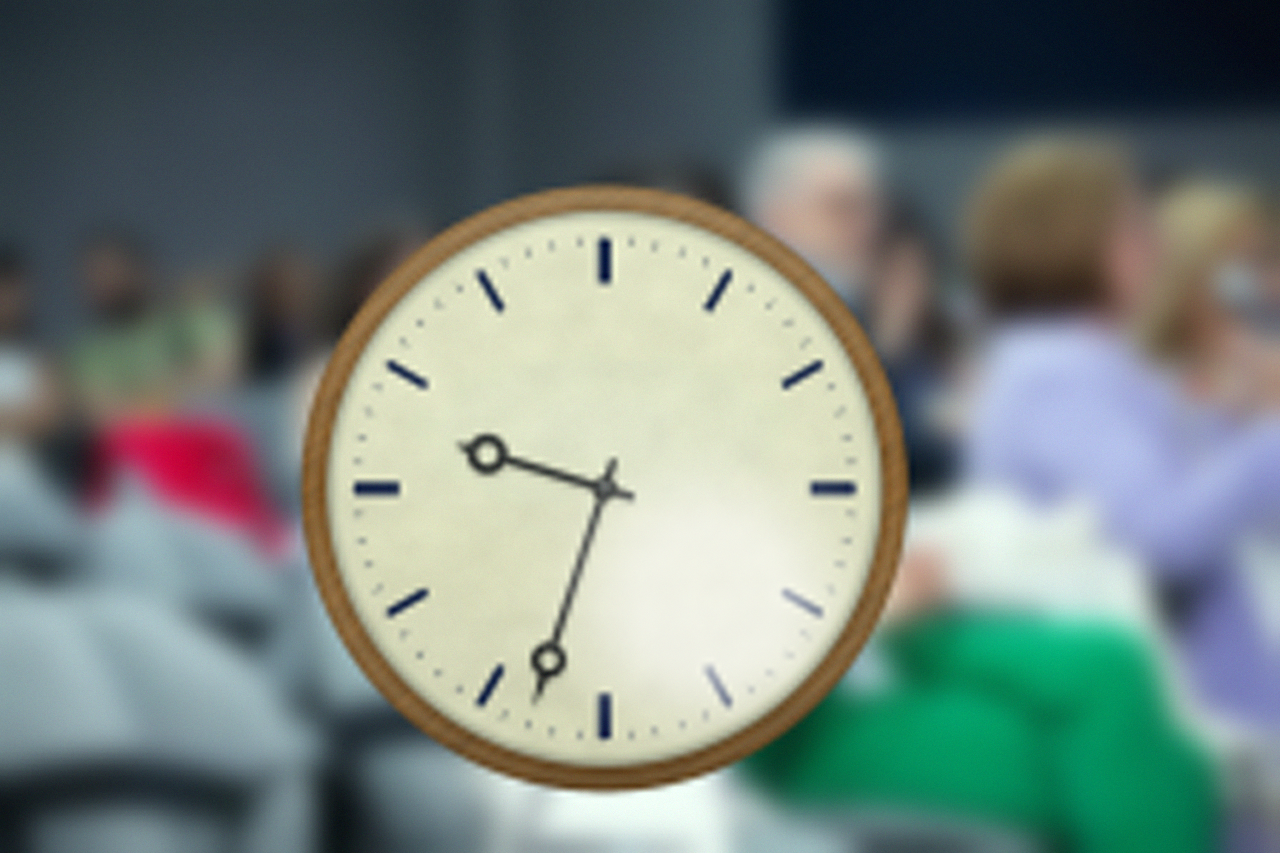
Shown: 9:33
